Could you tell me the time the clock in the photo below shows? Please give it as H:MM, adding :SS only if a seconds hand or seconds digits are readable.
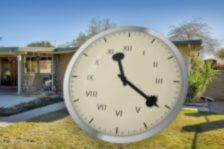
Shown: 11:21
